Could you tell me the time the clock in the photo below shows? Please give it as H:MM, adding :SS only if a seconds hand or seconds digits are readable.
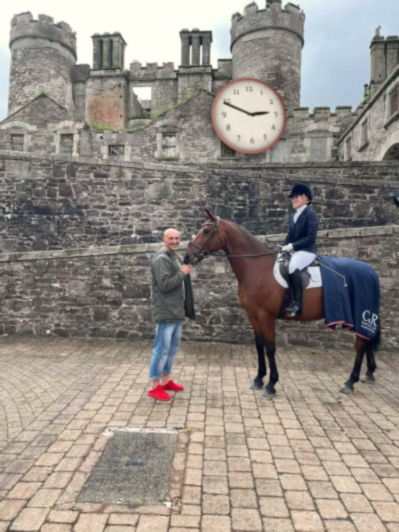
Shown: 2:49
